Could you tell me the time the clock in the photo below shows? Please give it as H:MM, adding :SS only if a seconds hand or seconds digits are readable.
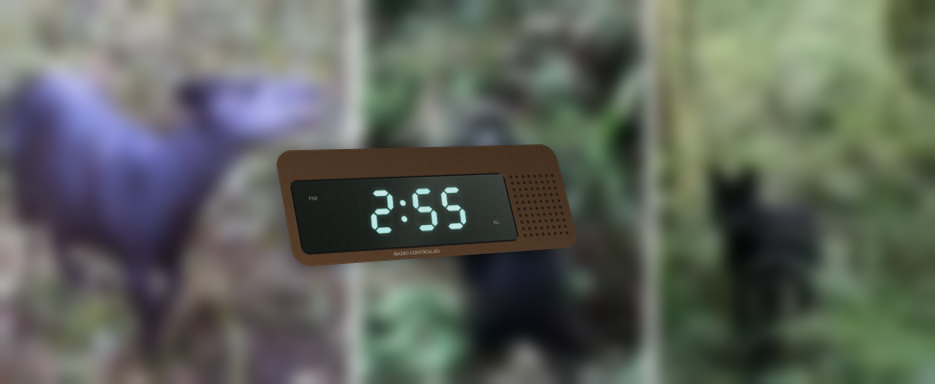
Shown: 2:55
